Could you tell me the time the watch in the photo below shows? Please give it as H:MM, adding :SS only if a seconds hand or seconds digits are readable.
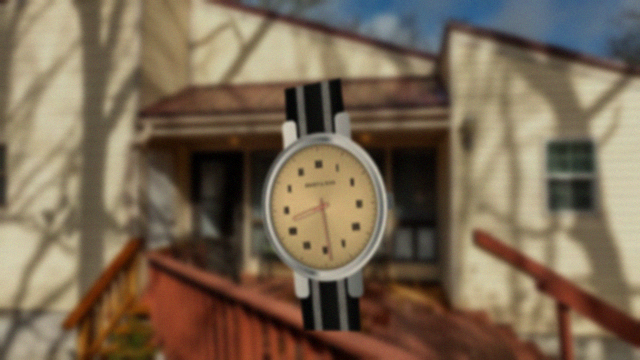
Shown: 8:29
